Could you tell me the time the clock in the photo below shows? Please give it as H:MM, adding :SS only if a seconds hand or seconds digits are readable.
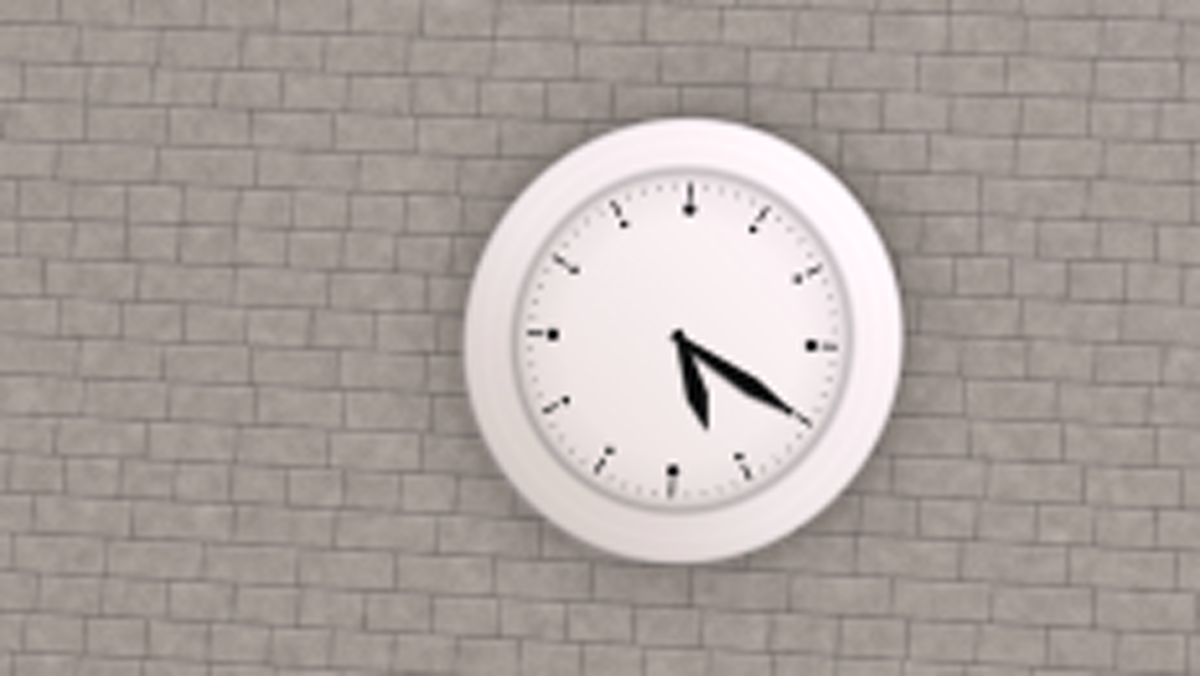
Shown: 5:20
